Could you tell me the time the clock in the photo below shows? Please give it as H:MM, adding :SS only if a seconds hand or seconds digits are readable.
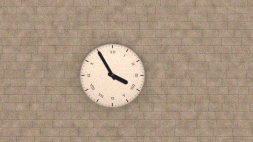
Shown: 3:55
